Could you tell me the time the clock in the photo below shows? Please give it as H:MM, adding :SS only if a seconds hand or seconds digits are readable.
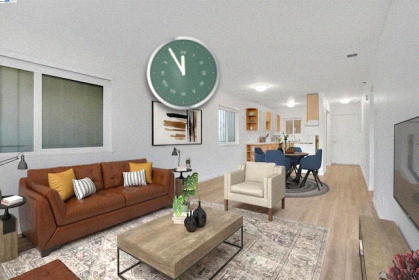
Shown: 11:55
